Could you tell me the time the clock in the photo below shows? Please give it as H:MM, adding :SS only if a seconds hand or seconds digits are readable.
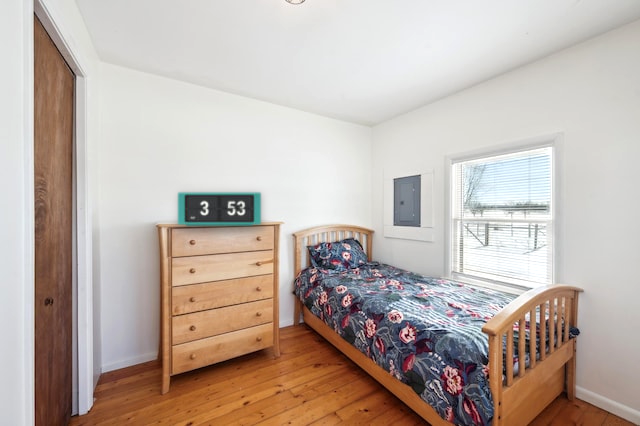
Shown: 3:53
